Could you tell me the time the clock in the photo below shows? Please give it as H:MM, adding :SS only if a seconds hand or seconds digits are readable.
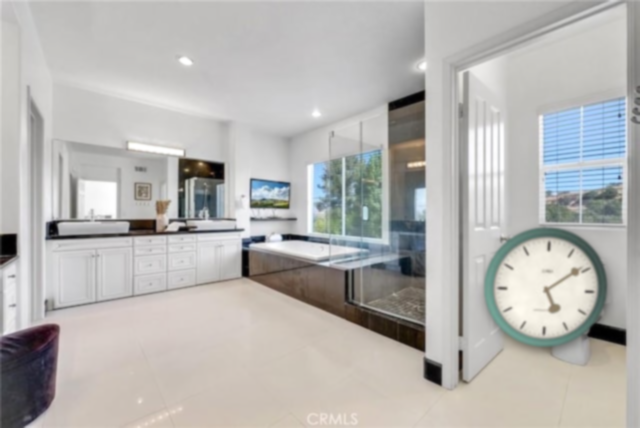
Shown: 5:09
